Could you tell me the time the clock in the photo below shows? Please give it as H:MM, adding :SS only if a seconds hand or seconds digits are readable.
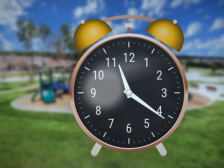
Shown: 11:21
